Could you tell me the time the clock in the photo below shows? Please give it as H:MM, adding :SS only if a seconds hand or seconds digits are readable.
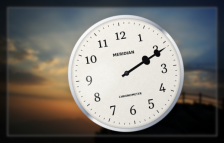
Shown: 2:11
